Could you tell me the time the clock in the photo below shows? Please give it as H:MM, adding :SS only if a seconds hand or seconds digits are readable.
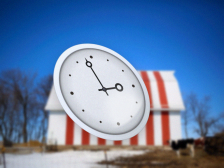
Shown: 2:58
